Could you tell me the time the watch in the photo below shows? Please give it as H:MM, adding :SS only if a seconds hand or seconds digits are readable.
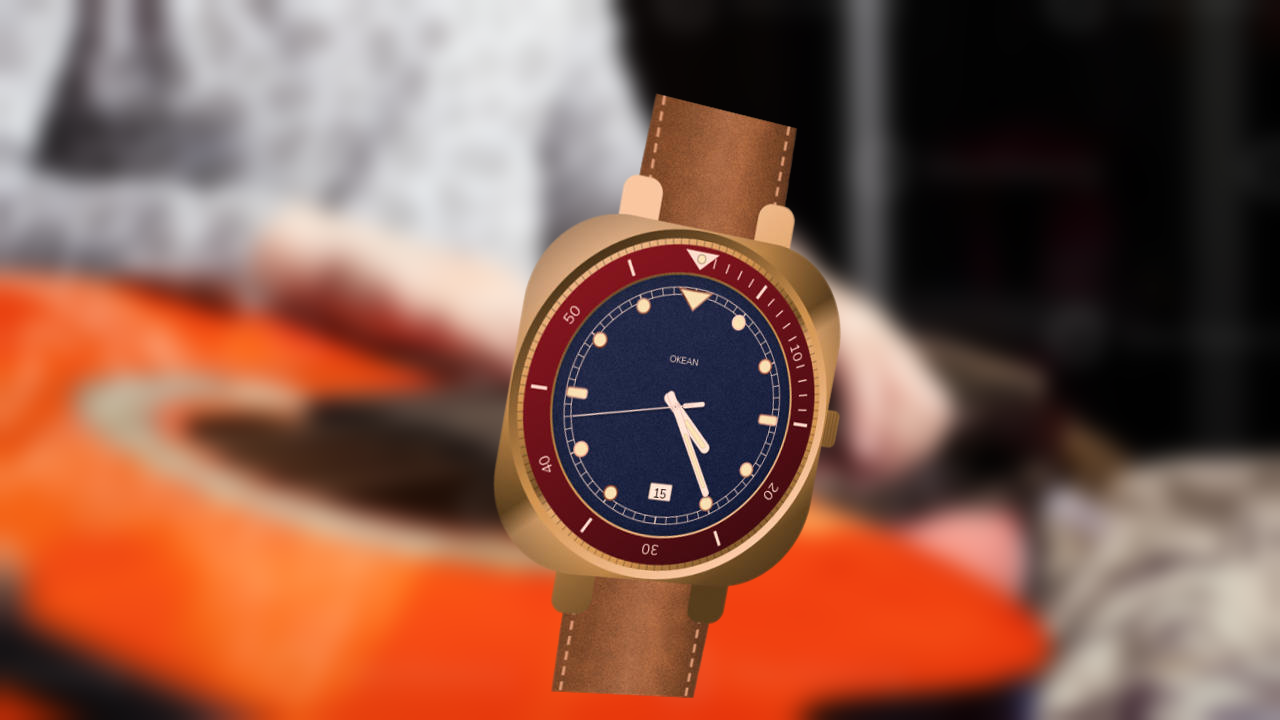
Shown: 4:24:43
